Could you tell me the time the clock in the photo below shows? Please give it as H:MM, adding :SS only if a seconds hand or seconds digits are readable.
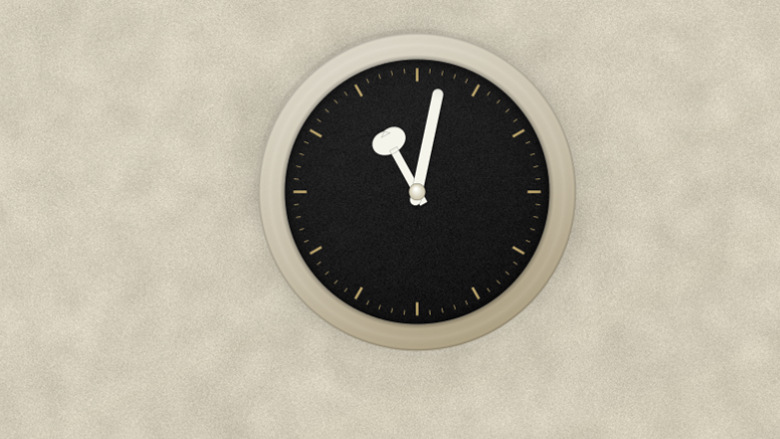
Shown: 11:02
